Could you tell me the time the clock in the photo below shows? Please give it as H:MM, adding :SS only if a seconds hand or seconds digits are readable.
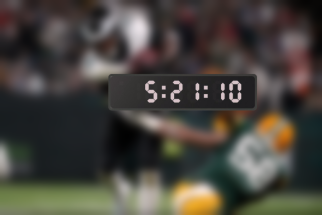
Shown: 5:21:10
